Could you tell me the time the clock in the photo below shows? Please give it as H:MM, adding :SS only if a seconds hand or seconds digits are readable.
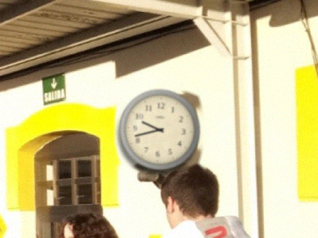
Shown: 9:42
